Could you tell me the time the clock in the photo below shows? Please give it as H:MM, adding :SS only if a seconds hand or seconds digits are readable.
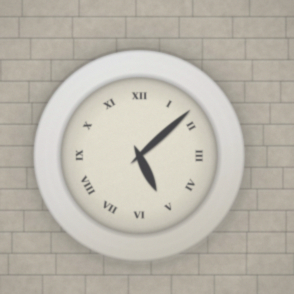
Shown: 5:08
